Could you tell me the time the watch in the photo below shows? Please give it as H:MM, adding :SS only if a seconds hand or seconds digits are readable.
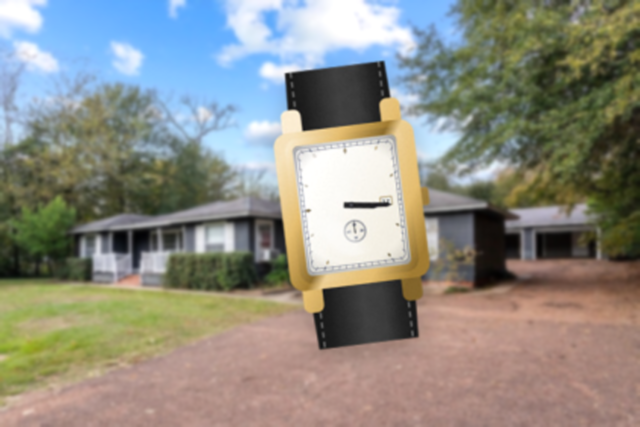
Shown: 3:16
